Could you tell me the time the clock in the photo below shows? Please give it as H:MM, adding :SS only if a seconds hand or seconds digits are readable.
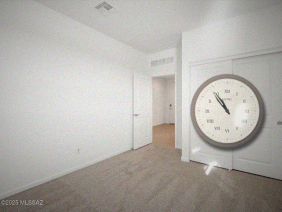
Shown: 10:54
